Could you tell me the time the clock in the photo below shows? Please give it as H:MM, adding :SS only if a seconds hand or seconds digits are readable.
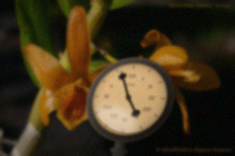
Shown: 4:56
